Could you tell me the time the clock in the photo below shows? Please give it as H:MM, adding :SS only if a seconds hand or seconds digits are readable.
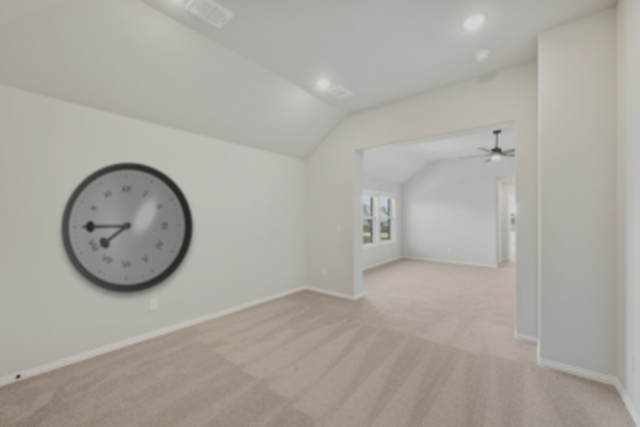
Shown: 7:45
